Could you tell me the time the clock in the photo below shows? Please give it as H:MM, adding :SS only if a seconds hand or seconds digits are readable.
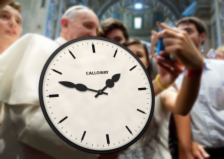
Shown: 1:48
